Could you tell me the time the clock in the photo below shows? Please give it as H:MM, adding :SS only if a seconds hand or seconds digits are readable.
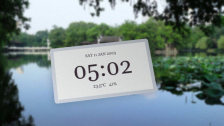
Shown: 5:02
